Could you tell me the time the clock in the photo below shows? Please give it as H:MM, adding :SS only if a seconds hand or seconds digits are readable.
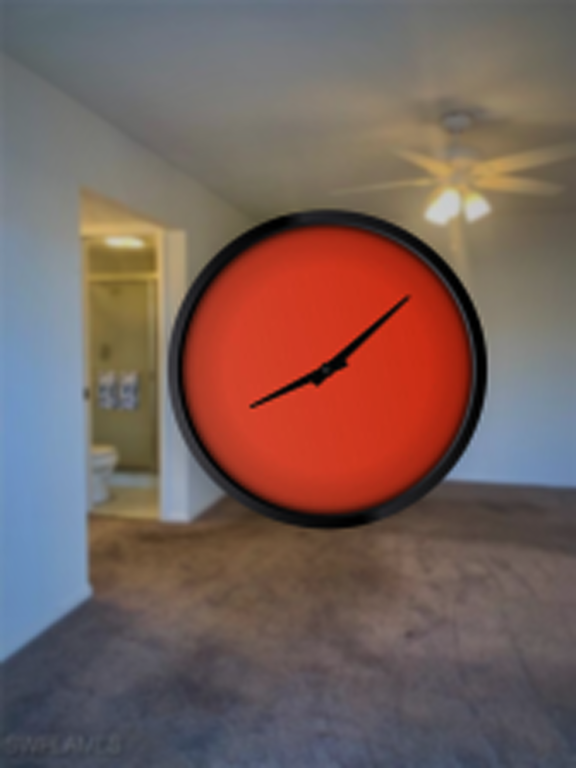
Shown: 8:08
